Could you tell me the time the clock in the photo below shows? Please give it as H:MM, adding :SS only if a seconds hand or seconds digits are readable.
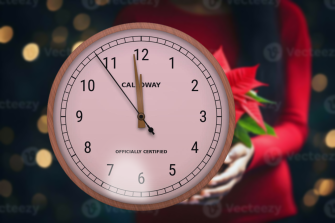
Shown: 11:58:54
